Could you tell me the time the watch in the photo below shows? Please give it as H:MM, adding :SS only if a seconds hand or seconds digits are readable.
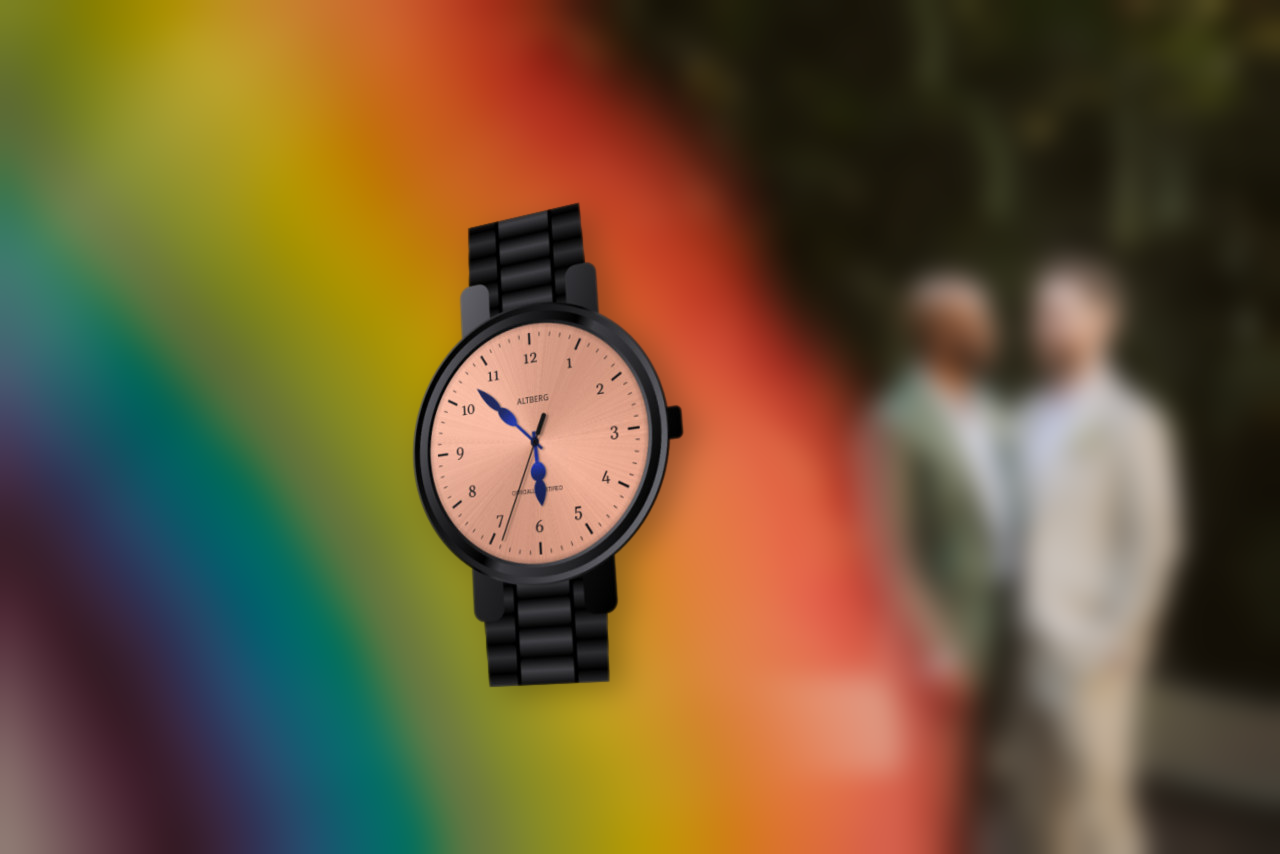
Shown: 5:52:34
